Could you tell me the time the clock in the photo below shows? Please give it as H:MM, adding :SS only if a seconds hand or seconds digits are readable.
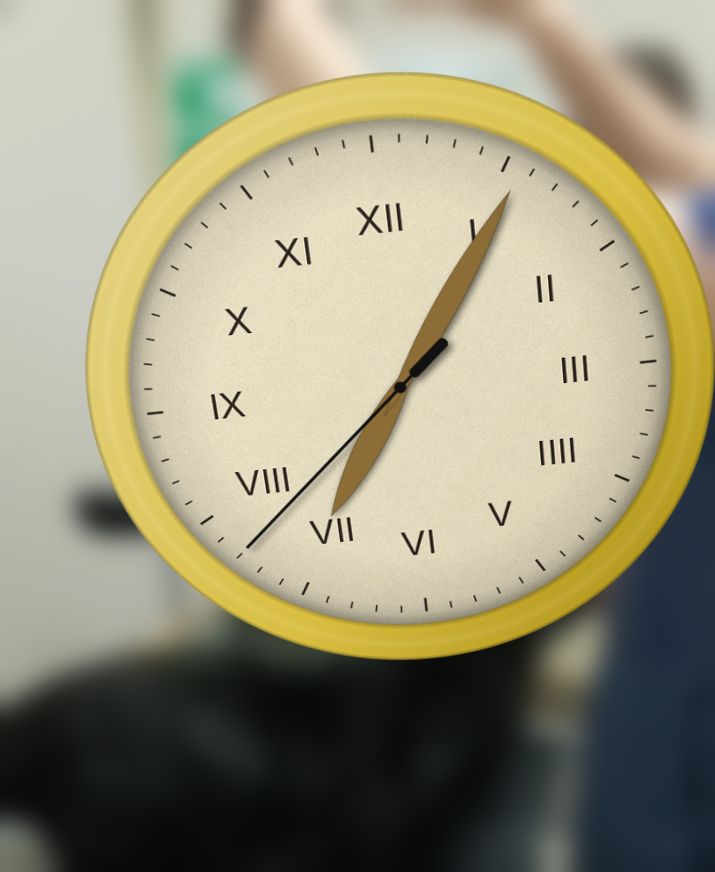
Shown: 7:05:38
